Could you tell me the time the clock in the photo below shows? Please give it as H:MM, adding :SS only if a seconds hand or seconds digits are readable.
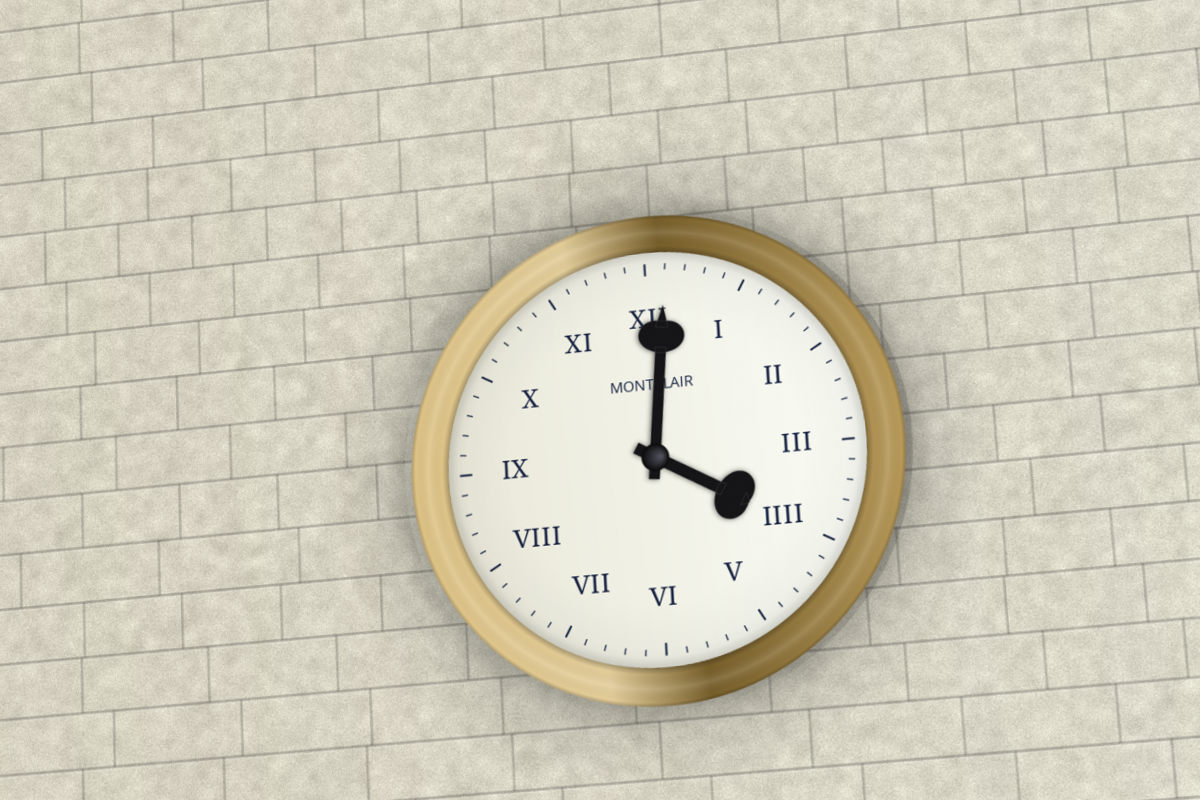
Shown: 4:01
